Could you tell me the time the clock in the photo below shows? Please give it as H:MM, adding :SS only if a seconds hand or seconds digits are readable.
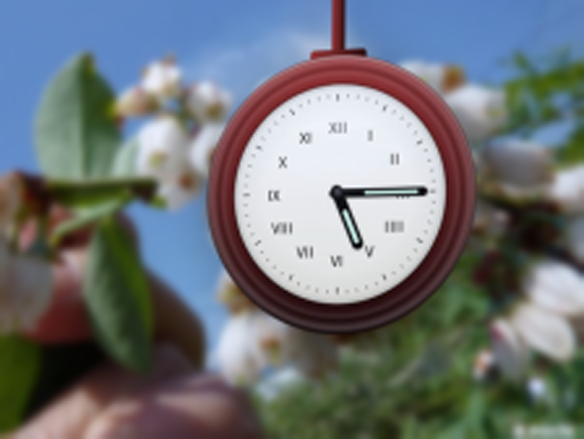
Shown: 5:15
